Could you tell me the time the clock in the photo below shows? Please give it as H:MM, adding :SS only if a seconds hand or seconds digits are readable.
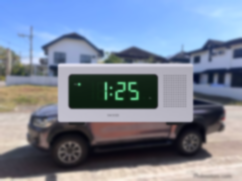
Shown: 1:25
